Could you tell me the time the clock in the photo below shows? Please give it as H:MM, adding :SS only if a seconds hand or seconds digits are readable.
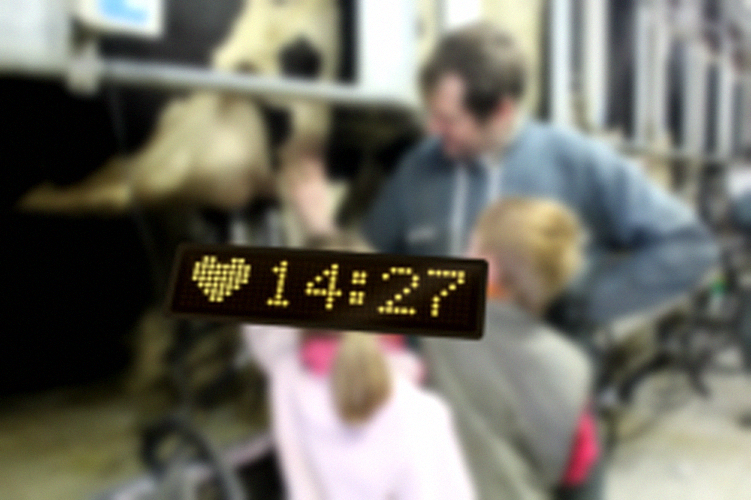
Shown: 14:27
